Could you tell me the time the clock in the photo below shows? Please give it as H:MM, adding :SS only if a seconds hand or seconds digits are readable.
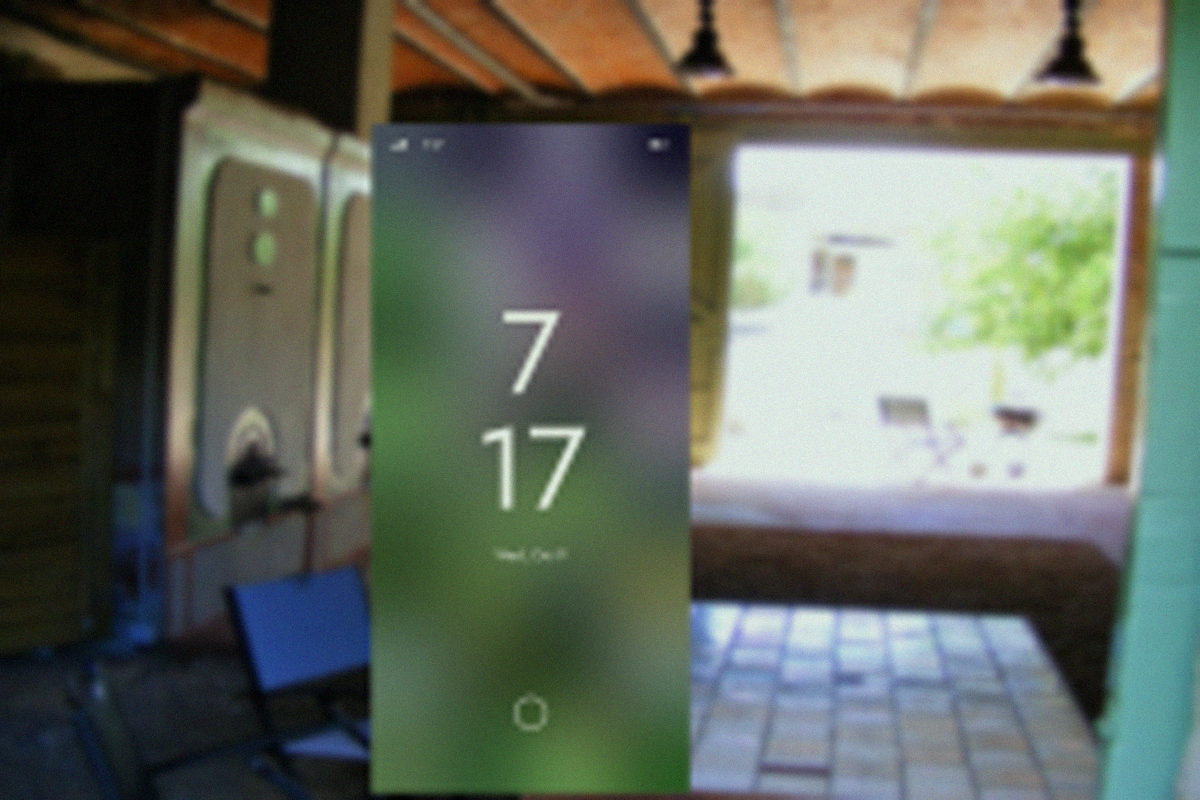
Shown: 7:17
